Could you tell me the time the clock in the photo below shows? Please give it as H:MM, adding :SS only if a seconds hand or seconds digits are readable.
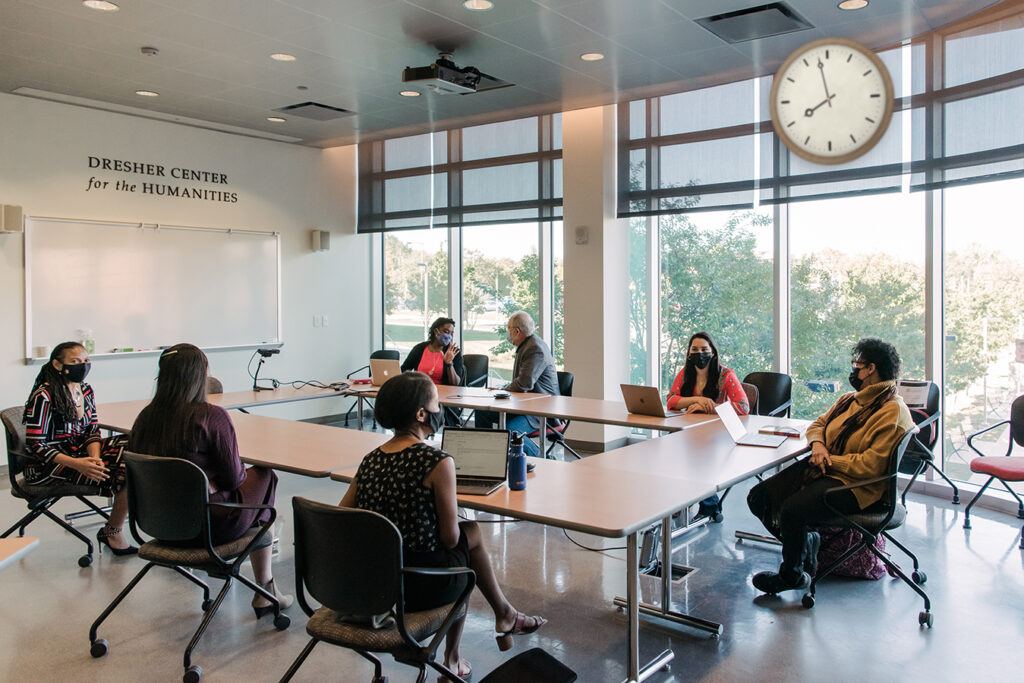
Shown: 7:58
